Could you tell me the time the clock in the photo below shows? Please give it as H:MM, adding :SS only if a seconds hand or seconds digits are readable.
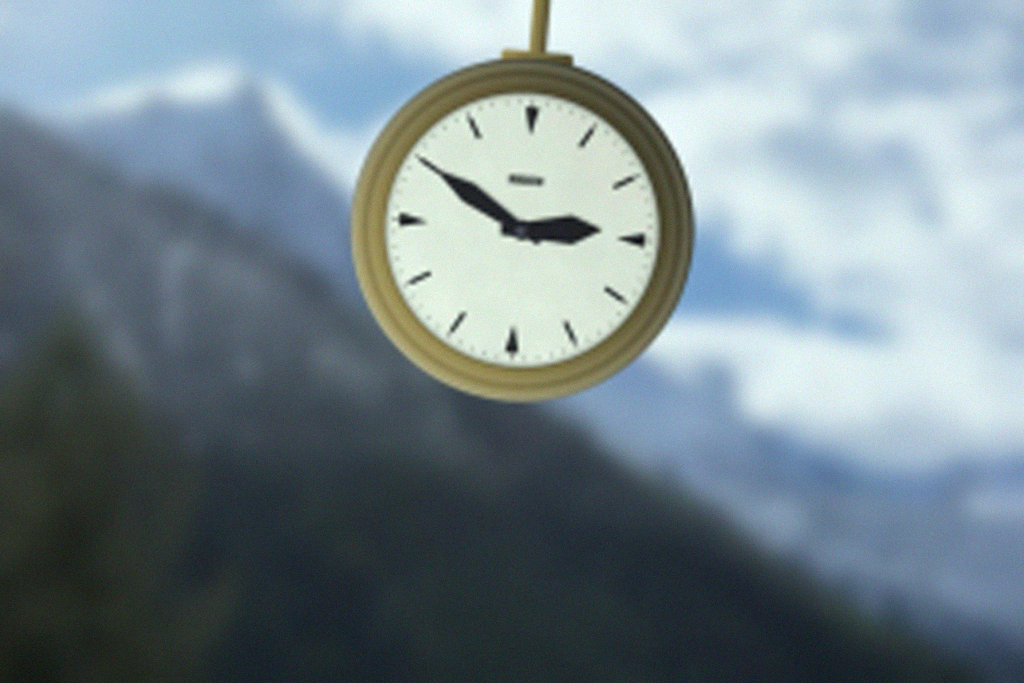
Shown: 2:50
